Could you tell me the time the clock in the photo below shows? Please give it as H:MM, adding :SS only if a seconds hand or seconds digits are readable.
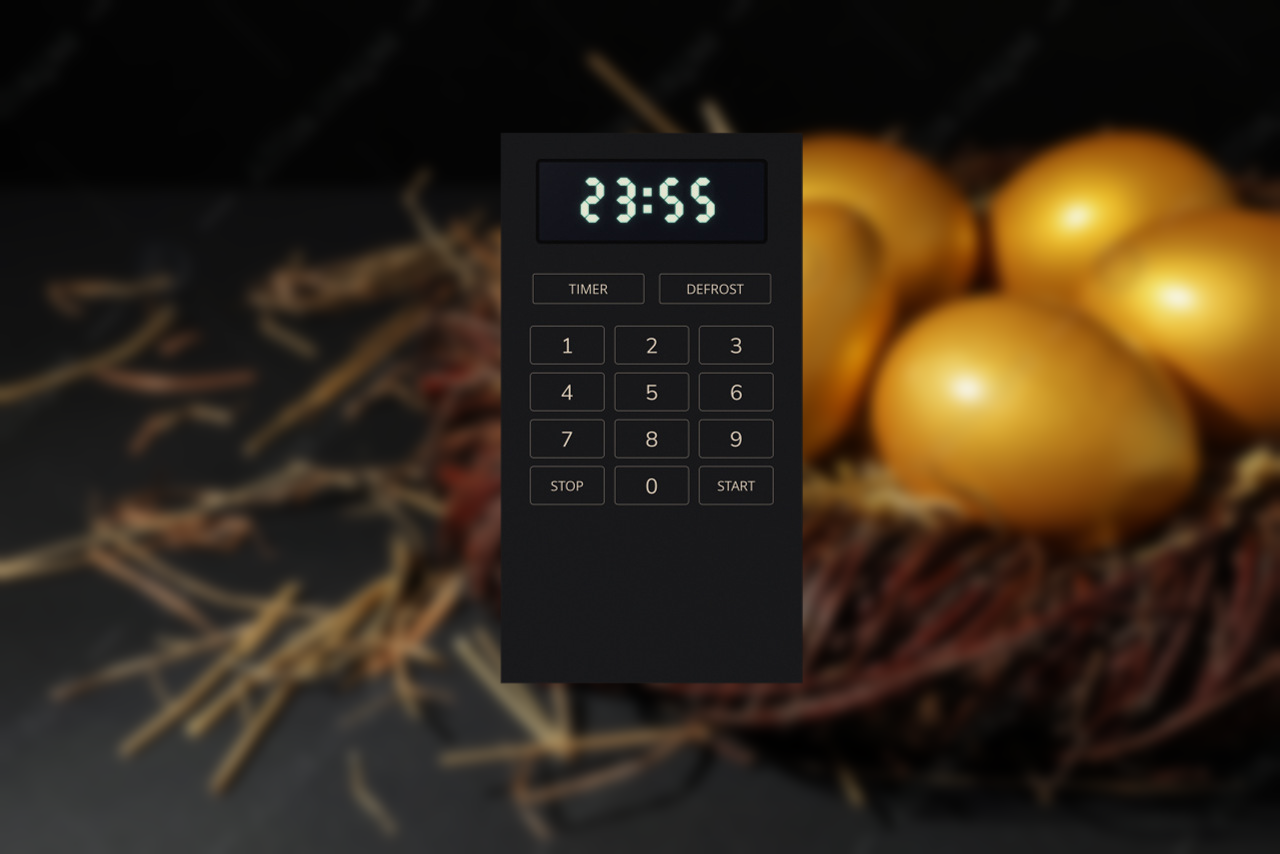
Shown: 23:55
